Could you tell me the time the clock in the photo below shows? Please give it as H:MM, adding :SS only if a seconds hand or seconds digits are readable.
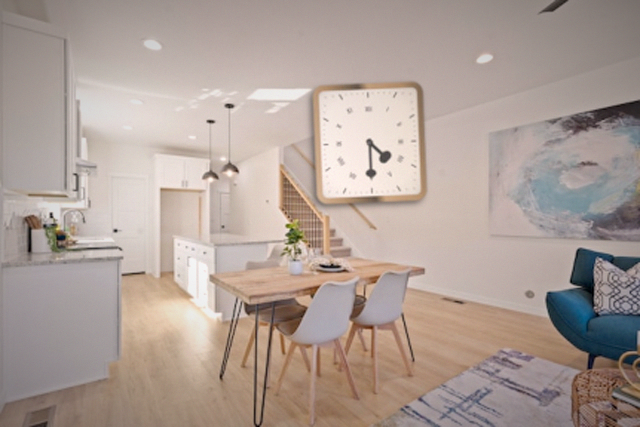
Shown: 4:30
